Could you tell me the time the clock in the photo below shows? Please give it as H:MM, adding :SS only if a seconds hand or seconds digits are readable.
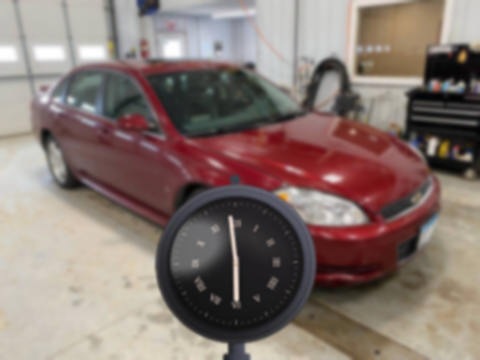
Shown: 5:59
